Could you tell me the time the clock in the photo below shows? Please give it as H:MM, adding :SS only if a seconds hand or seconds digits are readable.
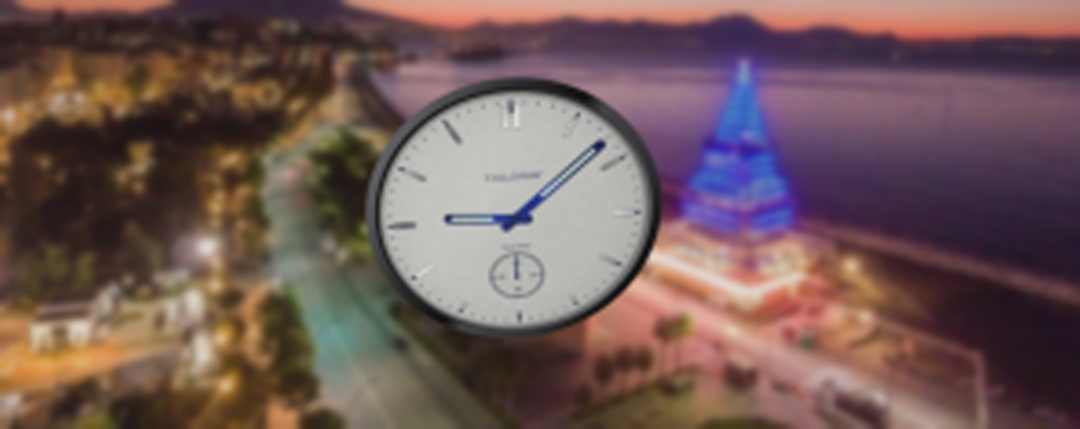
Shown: 9:08
